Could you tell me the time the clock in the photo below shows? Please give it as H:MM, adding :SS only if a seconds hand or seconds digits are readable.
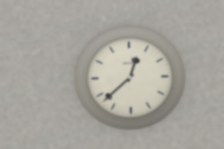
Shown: 12:38
